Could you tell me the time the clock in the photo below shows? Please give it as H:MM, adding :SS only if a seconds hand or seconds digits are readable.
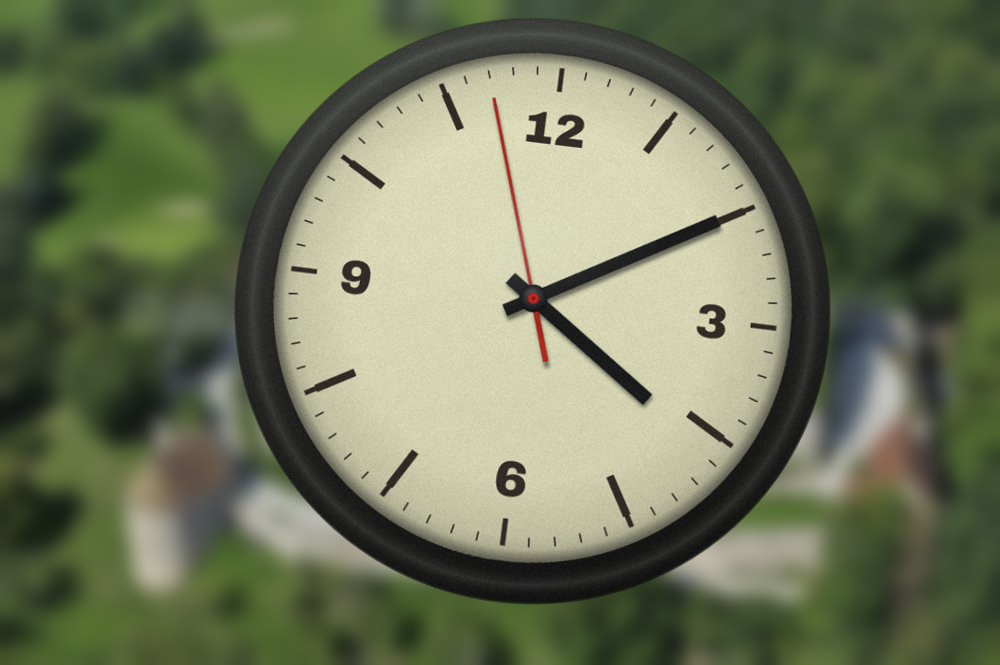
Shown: 4:09:57
